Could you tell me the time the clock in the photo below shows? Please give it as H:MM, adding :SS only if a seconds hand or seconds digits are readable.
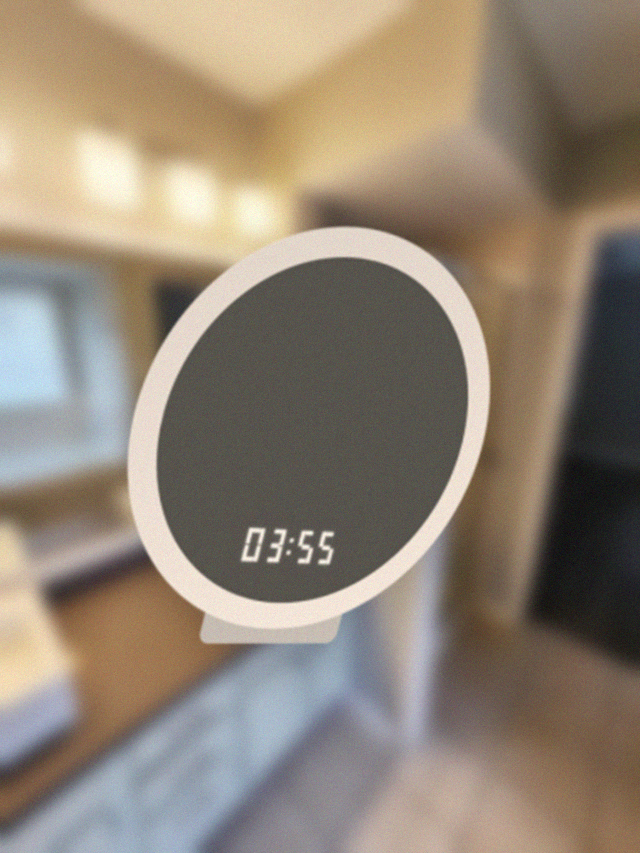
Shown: 3:55
